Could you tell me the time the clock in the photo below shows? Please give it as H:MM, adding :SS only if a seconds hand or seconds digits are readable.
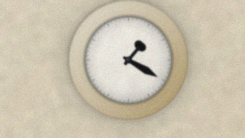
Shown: 1:20
